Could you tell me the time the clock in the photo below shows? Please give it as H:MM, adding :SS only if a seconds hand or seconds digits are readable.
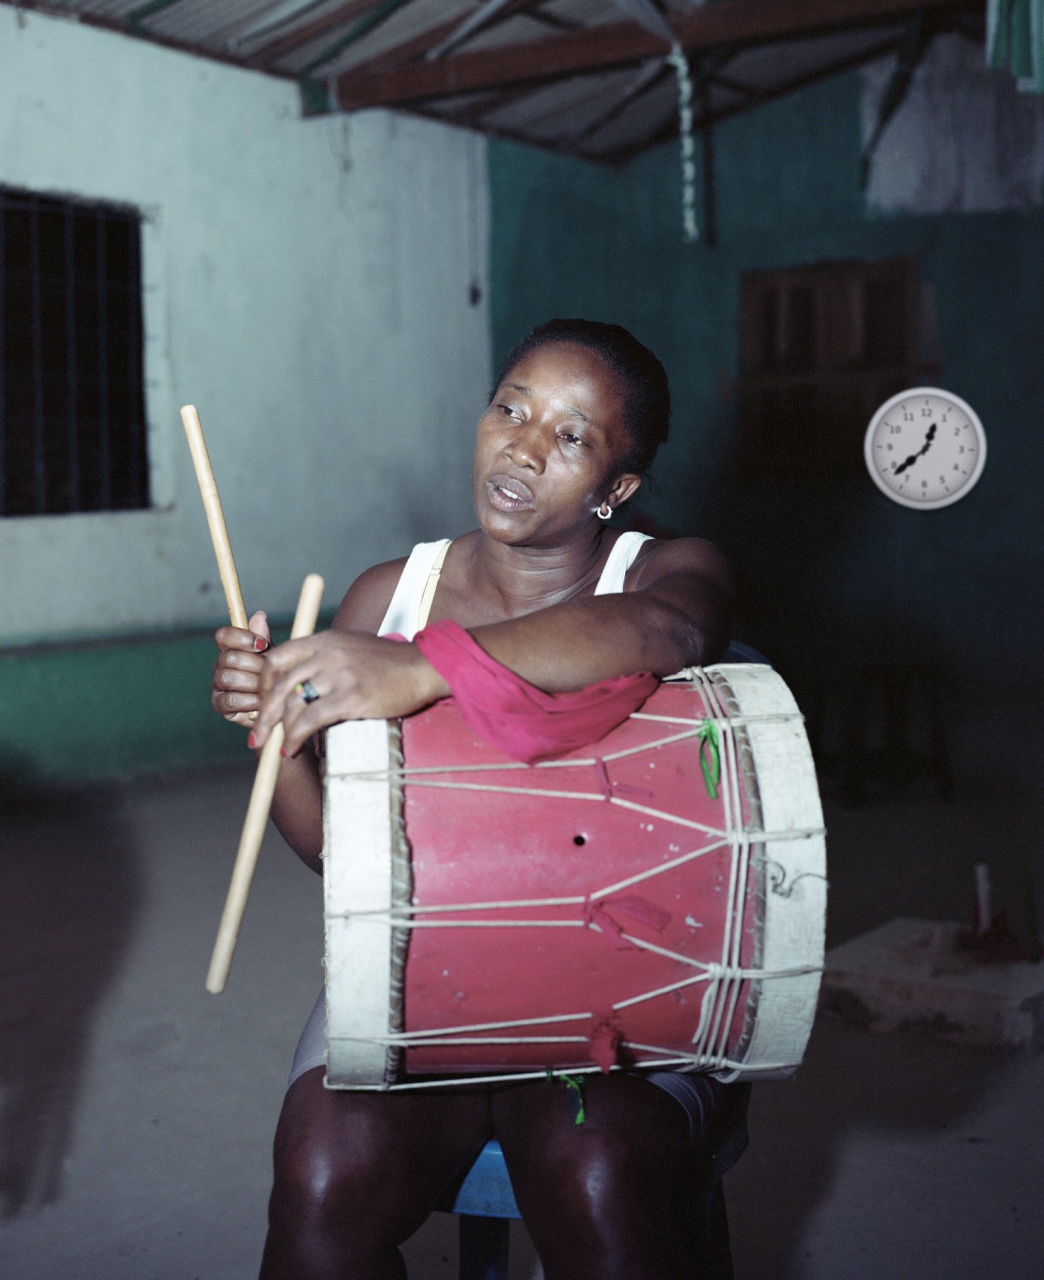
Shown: 12:38
